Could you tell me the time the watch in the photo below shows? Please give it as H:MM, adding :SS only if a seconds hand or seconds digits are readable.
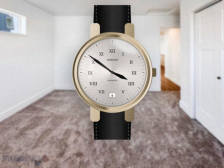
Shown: 3:51
